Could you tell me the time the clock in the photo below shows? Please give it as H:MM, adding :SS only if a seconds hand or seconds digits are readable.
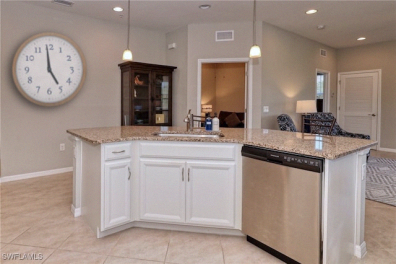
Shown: 4:59
